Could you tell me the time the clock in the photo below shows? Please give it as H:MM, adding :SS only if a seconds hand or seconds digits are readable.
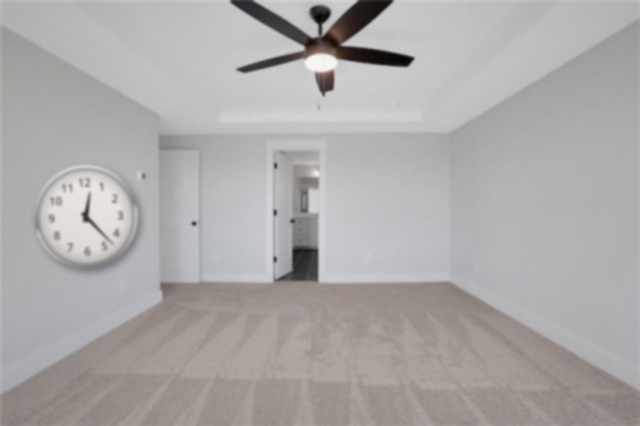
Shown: 12:23
